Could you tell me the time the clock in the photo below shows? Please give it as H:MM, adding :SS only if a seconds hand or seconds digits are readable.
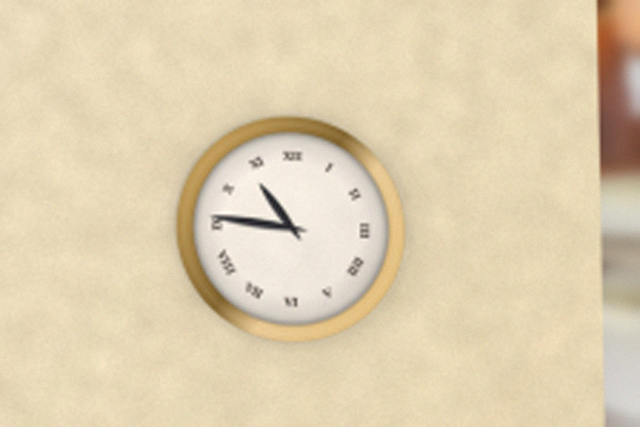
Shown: 10:46
